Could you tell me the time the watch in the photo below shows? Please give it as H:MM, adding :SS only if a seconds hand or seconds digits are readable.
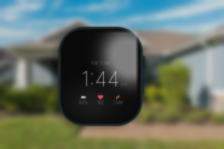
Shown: 1:44
